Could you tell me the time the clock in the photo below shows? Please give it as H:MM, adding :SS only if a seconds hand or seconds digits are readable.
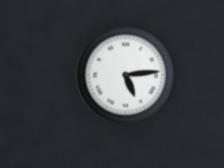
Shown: 5:14
